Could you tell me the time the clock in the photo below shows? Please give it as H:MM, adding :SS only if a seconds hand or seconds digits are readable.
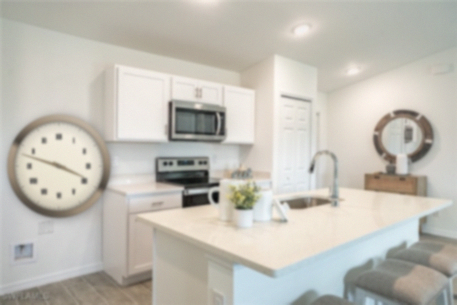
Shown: 3:48
